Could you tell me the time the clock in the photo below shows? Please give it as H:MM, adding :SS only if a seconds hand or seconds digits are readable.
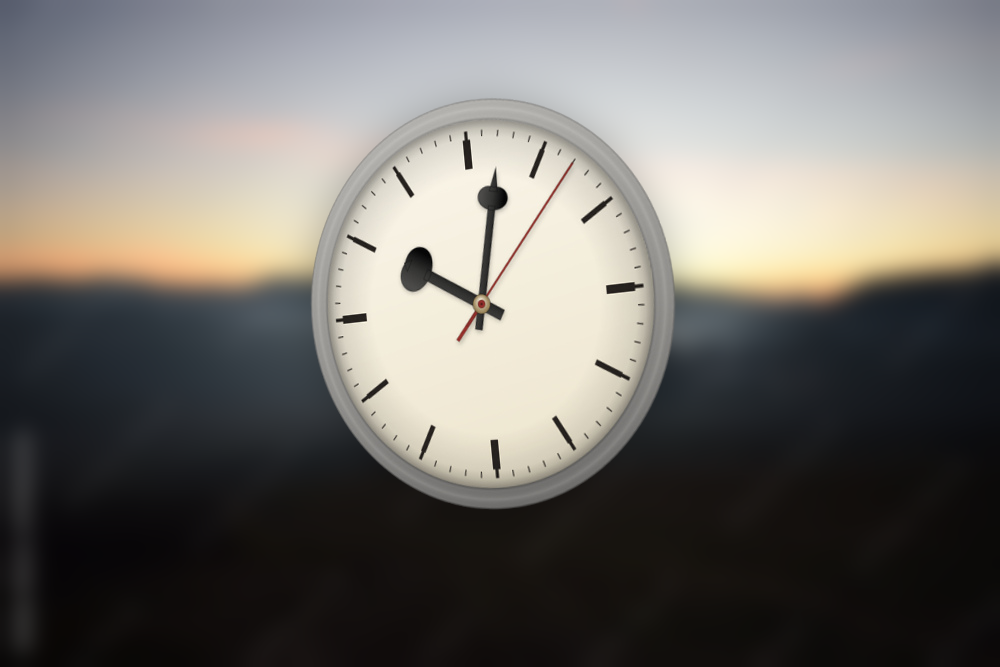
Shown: 10:02:07
